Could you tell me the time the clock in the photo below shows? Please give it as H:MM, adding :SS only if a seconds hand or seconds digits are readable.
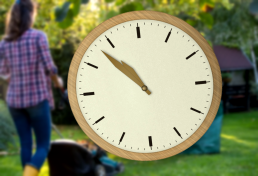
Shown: 10:53
